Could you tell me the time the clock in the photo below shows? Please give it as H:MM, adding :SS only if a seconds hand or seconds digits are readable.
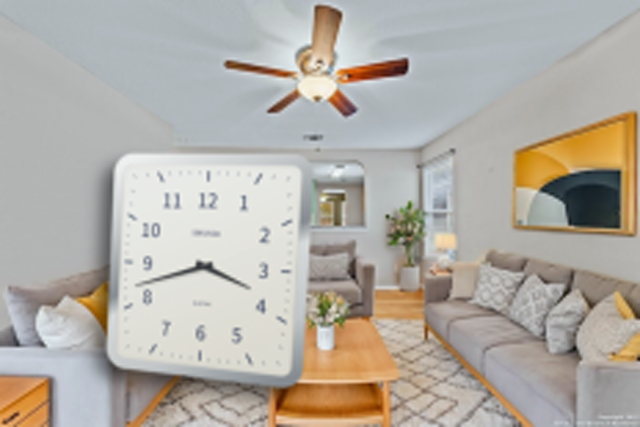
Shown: 3:42
